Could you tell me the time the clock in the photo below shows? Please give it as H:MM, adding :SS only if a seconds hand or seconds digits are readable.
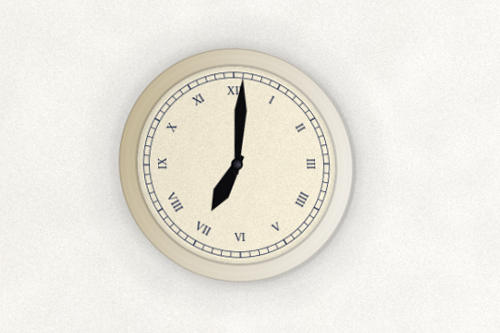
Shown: 7:01
